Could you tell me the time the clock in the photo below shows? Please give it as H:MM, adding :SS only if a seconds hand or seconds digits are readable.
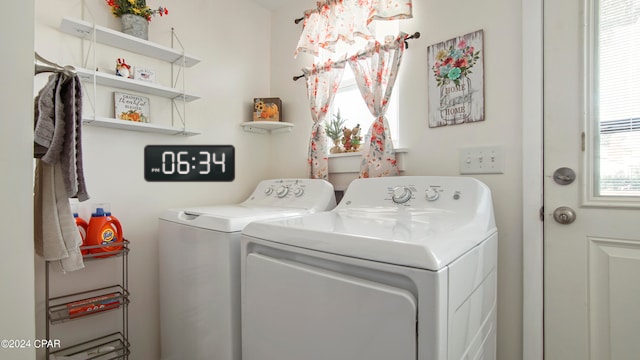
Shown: 6:34
